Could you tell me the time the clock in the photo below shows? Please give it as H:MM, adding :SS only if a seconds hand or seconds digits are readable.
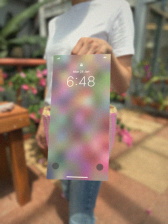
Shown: 6:48
